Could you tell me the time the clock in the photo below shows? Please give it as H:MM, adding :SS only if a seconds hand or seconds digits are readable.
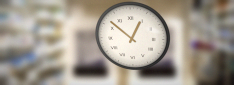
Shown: 12:52
